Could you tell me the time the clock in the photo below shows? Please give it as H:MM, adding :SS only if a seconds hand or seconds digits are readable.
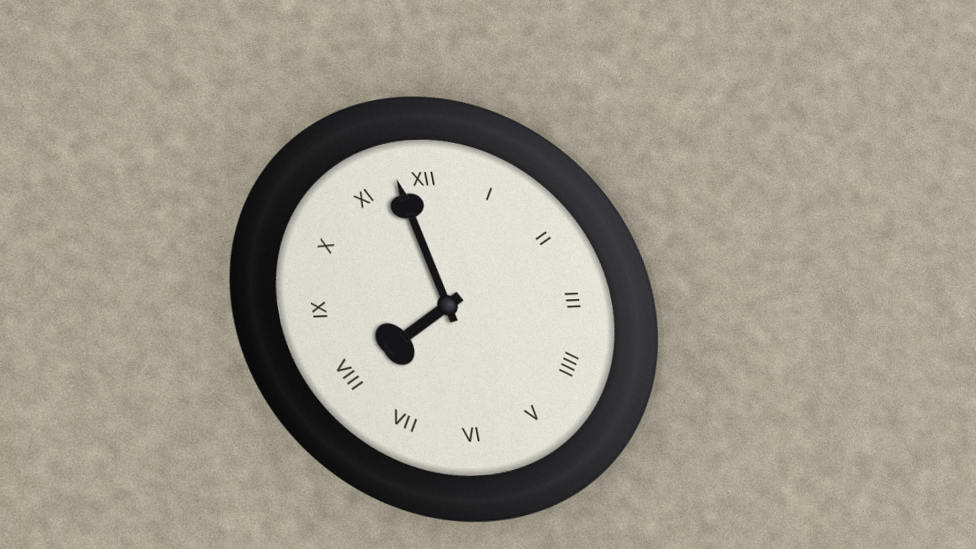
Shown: 7:58
